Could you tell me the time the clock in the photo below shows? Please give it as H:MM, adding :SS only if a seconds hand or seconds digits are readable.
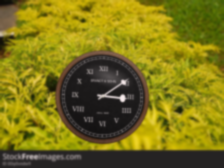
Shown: 3:09
